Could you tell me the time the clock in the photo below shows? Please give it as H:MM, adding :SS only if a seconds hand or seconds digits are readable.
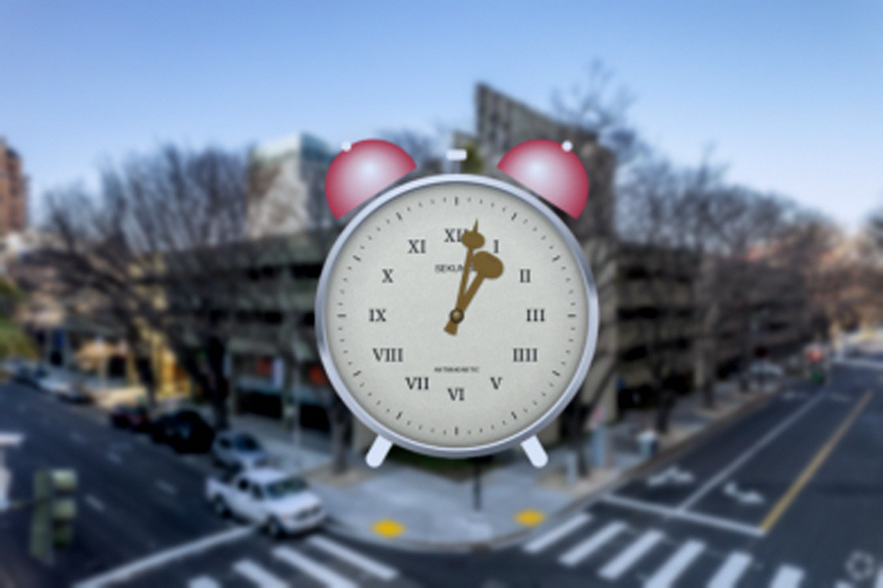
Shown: 1:02
